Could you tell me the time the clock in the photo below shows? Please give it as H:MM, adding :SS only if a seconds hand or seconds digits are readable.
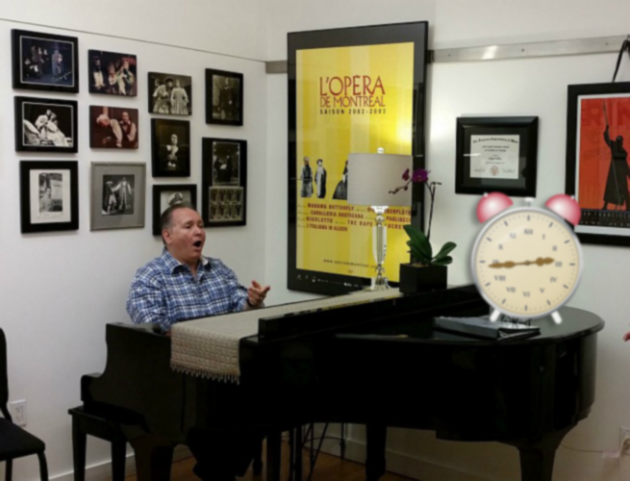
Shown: 2:44
